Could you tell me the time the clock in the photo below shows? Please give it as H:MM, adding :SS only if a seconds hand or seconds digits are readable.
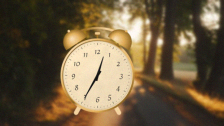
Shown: 12:35
